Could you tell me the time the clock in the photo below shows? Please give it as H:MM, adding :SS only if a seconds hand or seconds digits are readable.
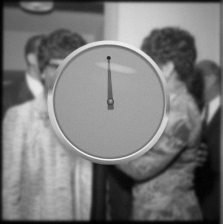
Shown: 12:00
